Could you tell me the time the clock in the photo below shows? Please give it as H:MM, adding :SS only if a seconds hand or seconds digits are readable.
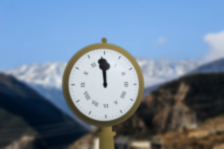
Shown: 11:59
